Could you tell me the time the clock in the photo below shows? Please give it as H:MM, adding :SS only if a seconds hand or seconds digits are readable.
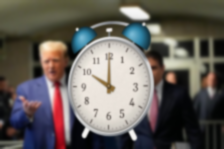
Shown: 10:00
